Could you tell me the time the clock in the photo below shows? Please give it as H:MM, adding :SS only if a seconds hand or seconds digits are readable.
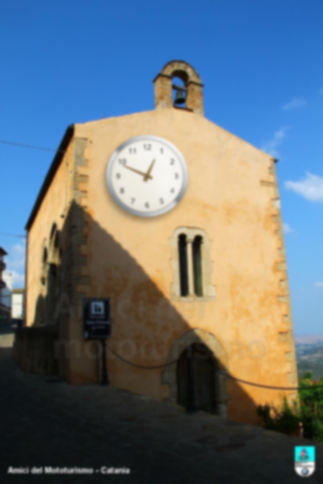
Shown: 12:49
